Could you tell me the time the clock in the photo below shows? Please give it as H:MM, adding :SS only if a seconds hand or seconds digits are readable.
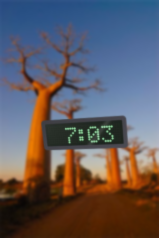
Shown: 7:03
